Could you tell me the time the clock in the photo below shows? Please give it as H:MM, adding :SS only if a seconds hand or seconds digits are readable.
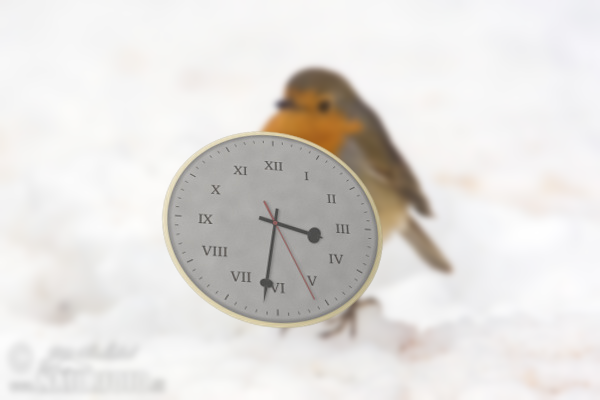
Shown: 3:31:26
